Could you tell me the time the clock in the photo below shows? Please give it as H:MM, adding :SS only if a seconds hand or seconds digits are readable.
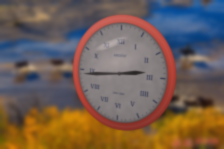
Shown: 2:44
